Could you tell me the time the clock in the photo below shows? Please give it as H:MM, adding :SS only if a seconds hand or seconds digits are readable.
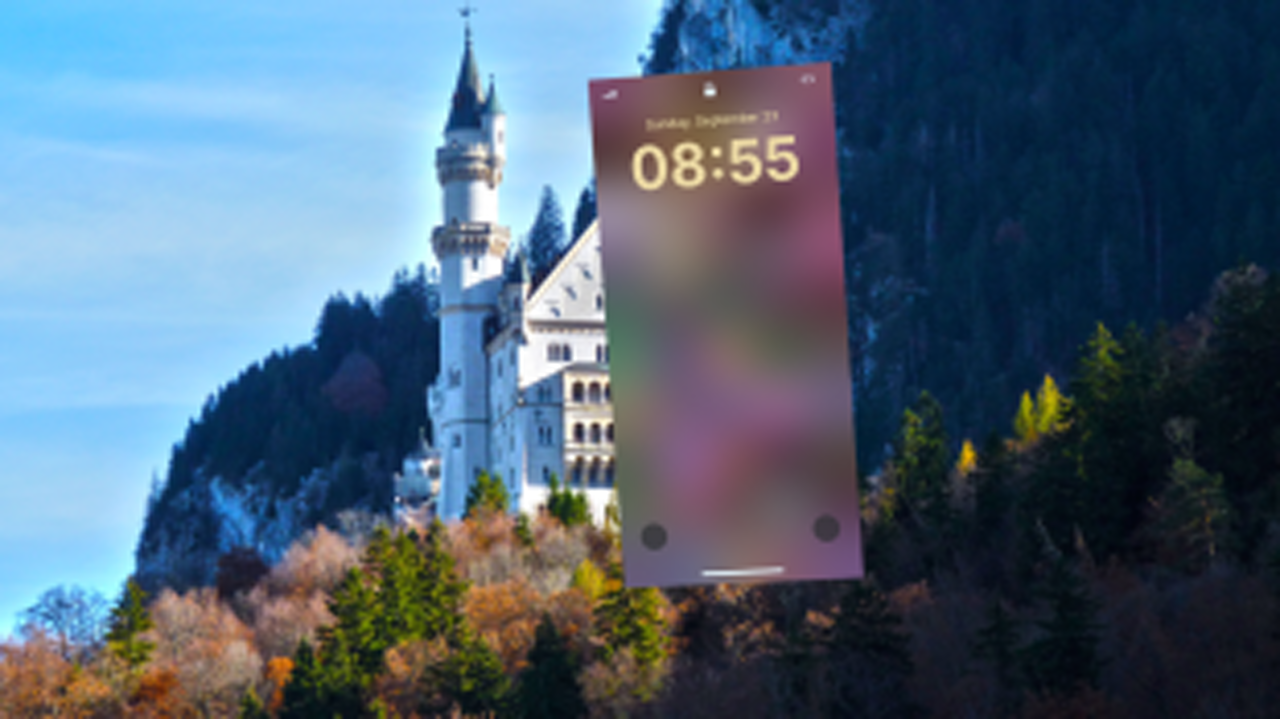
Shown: 8:55
